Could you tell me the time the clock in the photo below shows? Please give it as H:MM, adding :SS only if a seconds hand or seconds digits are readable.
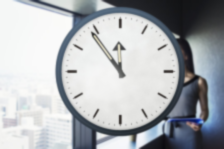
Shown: 11:54
